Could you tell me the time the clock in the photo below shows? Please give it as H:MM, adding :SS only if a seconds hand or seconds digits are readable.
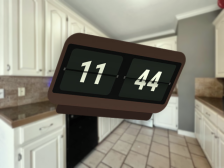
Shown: 11:44
